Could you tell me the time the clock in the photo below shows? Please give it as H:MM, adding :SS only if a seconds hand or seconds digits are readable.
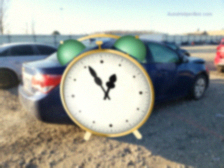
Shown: 12:56
